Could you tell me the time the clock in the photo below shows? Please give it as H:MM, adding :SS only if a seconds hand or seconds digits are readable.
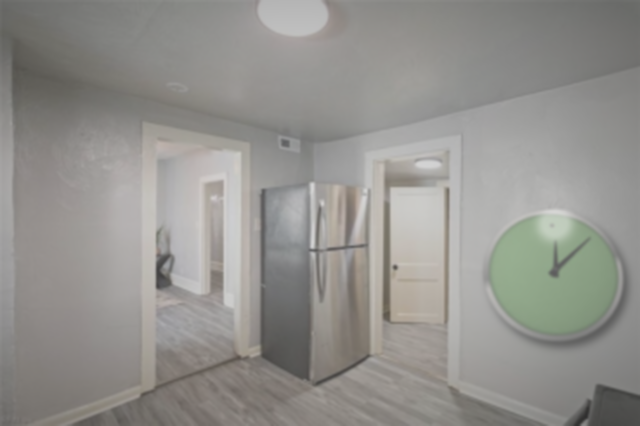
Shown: 12:08
